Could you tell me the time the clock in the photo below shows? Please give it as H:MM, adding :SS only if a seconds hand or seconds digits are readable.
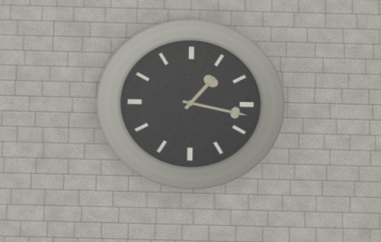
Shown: 1:17
